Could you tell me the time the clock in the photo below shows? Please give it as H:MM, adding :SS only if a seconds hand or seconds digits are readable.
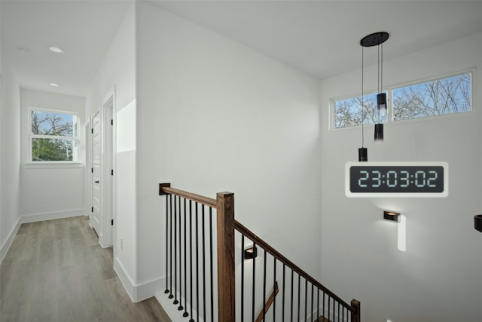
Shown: 23:03:02
